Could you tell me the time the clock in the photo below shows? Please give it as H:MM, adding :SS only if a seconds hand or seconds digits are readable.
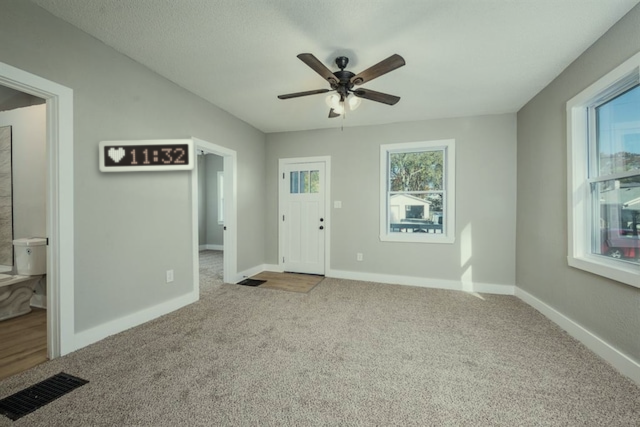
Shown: 11:32
